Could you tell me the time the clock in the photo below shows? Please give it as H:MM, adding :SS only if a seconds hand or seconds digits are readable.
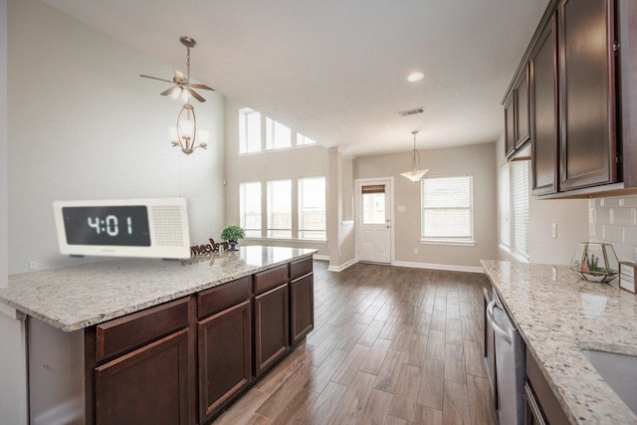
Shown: 4:01
